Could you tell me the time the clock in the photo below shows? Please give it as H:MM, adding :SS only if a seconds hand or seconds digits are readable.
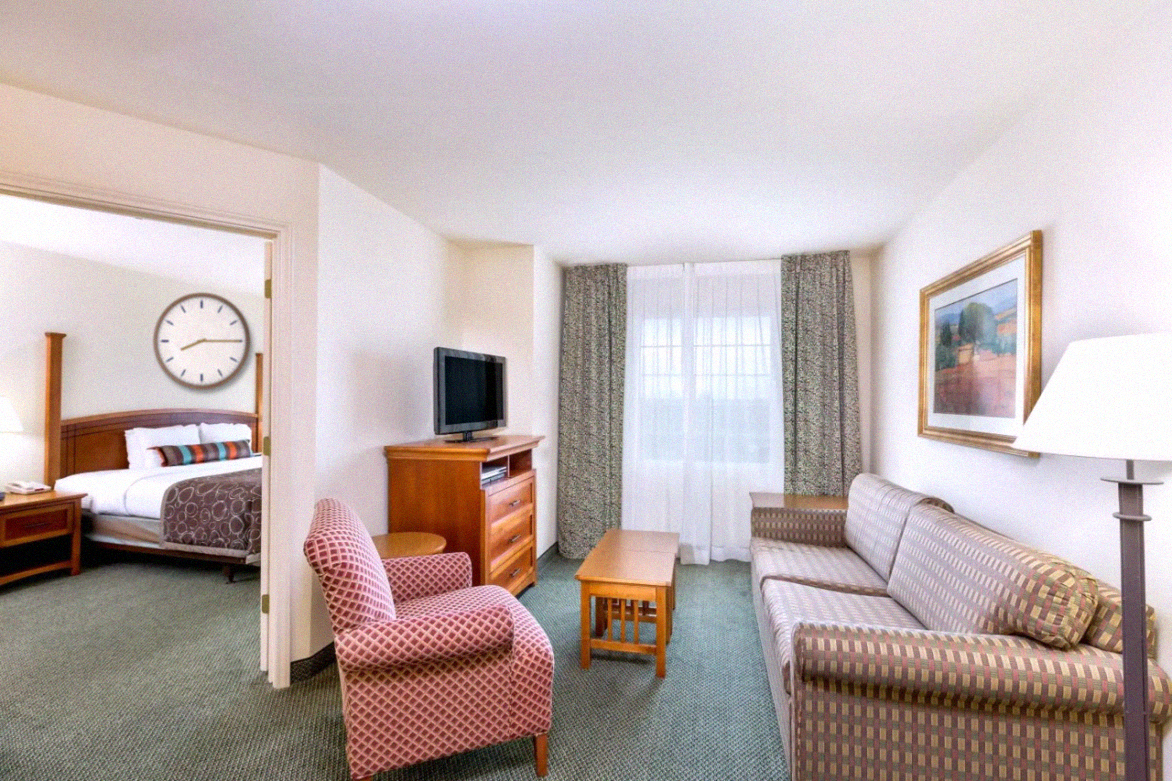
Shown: 8:15
